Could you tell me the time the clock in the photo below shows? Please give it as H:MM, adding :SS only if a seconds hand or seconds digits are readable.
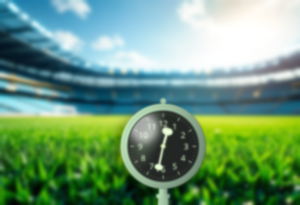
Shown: 12:32
